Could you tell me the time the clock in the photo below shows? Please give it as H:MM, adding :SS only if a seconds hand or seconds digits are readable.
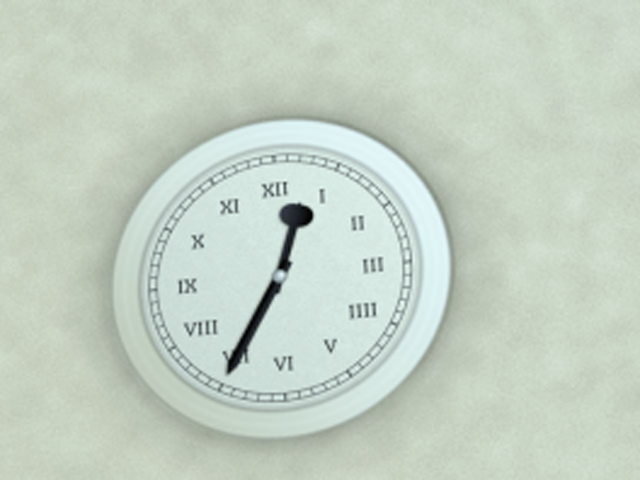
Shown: 12:35
